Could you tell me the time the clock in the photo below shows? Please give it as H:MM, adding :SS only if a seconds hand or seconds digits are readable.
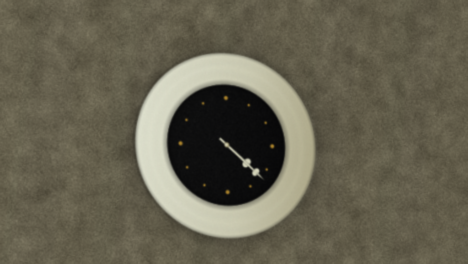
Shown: 4:22
